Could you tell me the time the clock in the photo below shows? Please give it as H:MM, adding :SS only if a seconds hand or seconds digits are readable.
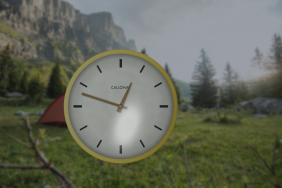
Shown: 12:48
